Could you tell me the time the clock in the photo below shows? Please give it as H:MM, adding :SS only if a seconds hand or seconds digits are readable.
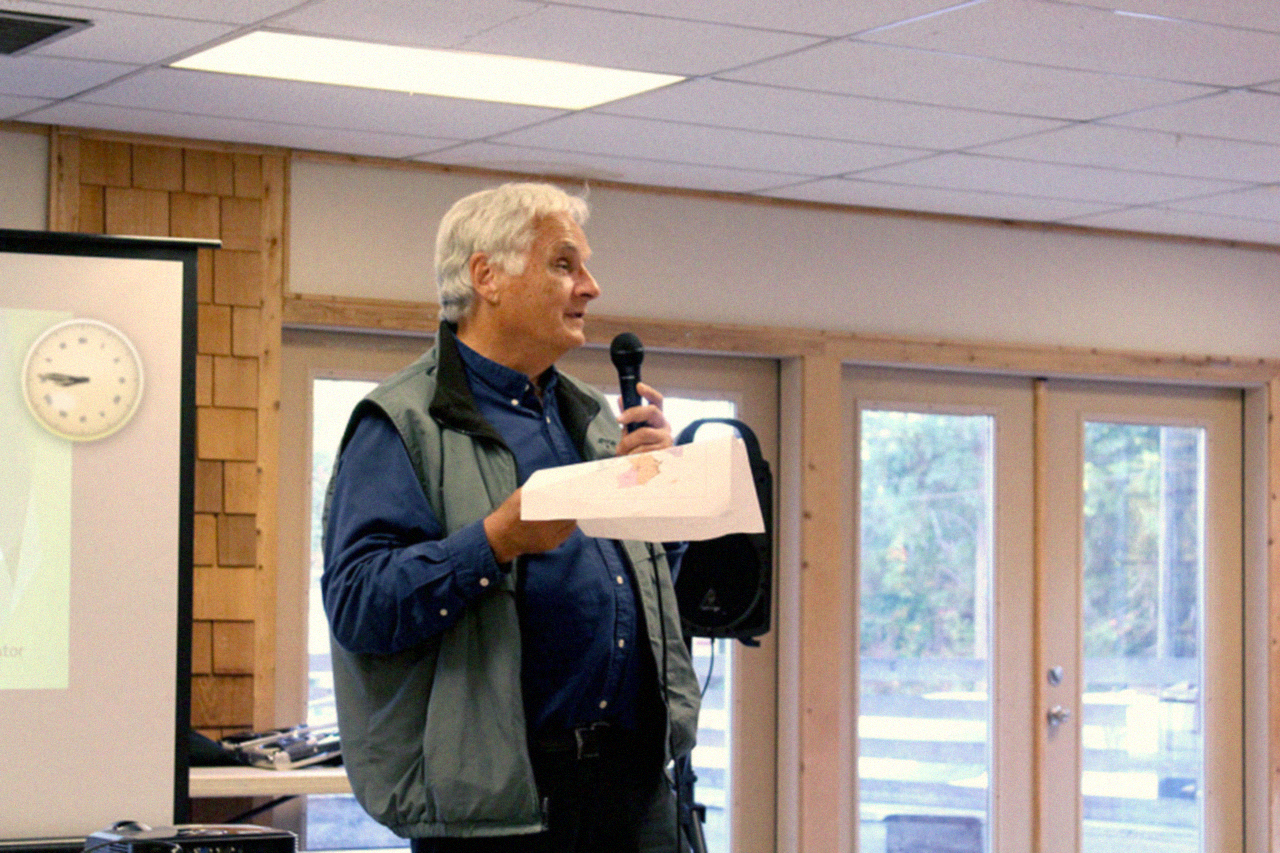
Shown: 8:46
